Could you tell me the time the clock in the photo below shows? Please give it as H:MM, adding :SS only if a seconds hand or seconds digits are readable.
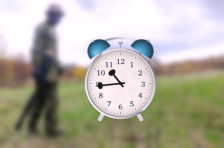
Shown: 10:44
